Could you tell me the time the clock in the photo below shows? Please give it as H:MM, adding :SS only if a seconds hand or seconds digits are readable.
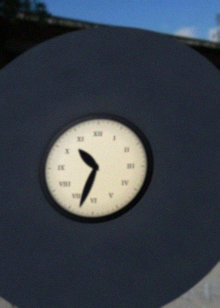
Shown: 10:33
